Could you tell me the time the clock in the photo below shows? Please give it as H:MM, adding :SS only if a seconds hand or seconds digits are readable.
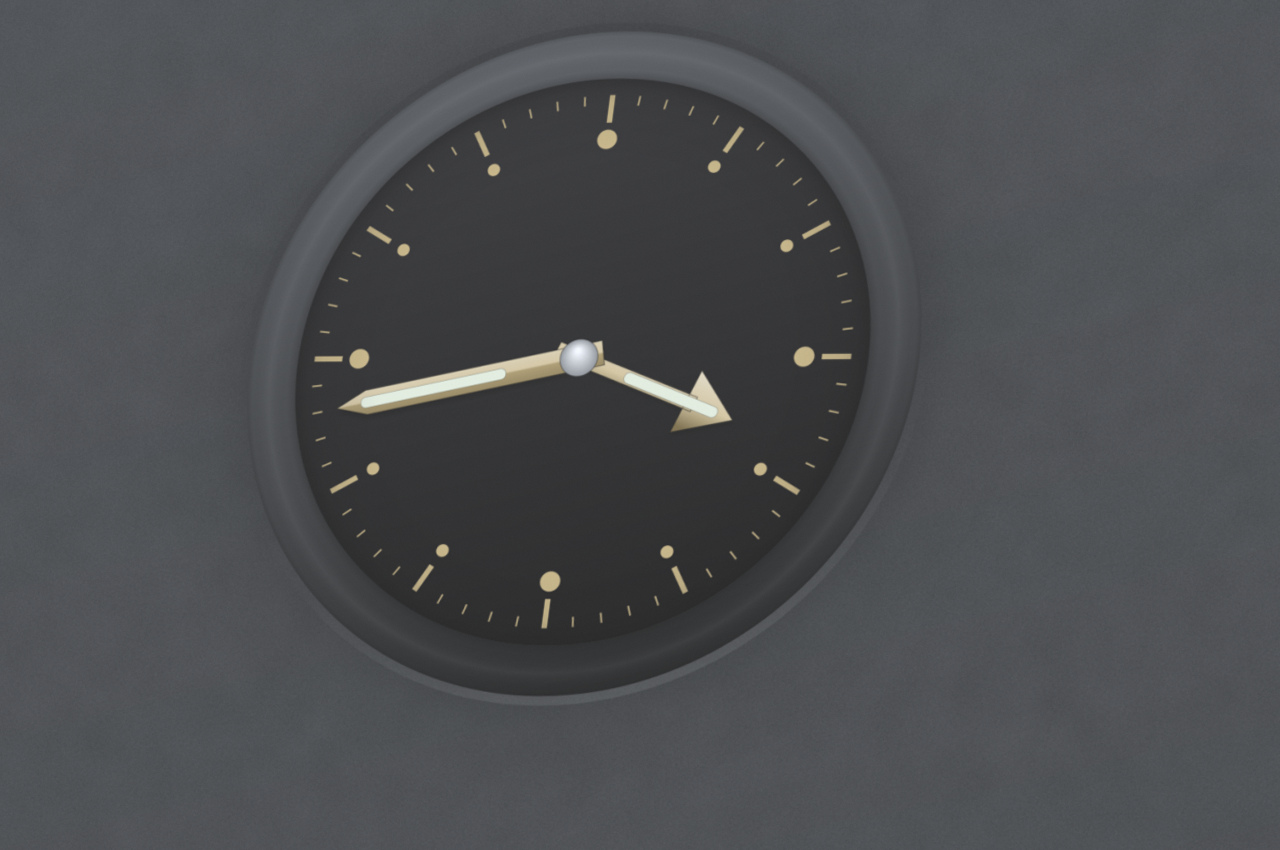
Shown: 3:43
